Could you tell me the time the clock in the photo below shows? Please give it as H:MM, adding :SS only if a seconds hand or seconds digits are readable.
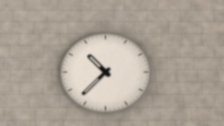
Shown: 10:37
